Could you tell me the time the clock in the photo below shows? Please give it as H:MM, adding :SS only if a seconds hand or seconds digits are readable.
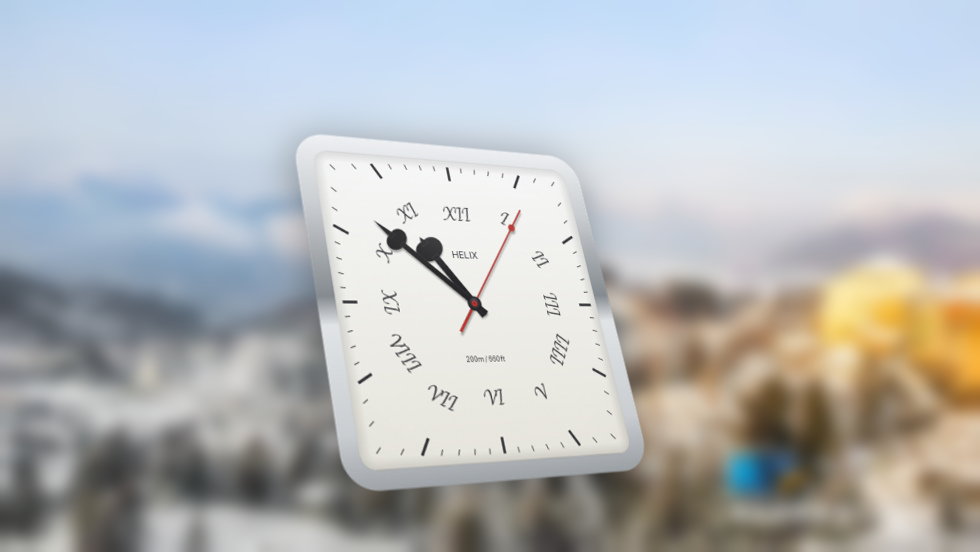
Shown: 10:52:06
